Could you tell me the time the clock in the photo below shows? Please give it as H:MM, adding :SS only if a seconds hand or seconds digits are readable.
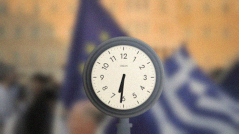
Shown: 6:31
